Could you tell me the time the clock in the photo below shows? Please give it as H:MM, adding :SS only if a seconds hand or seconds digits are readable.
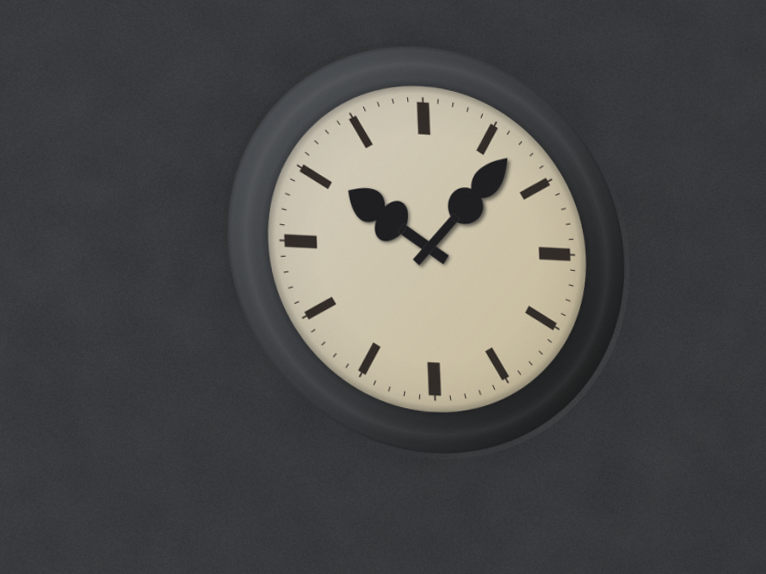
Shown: 10:07
